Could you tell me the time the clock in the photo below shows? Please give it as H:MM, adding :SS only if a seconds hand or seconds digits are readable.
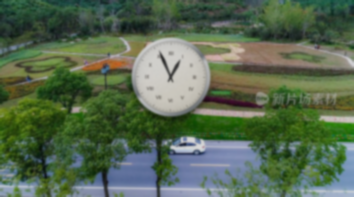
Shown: 12:56
